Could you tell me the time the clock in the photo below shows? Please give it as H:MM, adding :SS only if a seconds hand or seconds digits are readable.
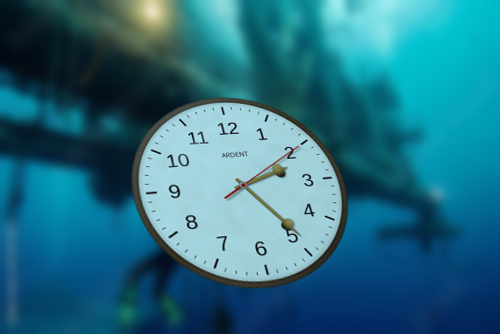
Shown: 2:24:10
